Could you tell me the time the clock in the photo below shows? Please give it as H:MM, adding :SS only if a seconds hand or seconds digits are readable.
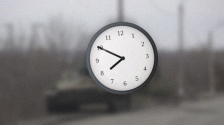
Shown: 7:50
